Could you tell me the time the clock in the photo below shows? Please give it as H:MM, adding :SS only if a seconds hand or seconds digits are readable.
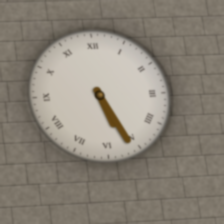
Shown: 5:26
